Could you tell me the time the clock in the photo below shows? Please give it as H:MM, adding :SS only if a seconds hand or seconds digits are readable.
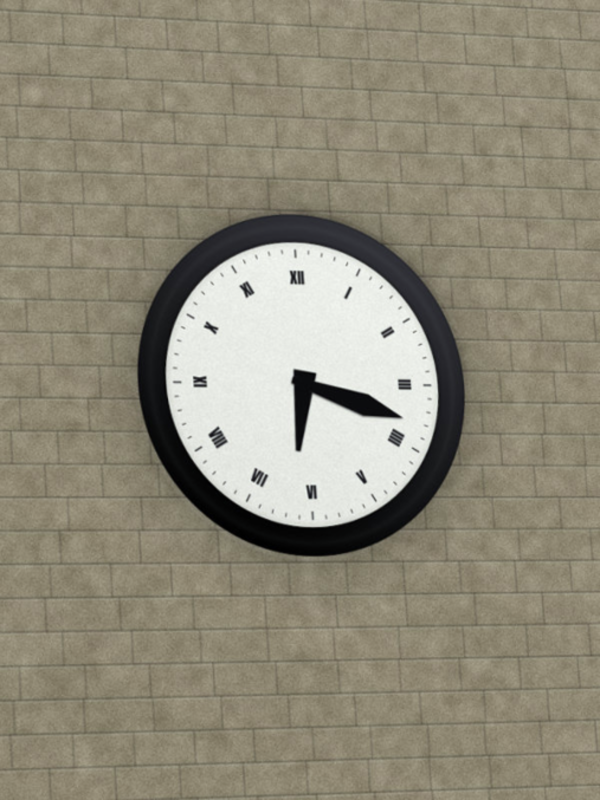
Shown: 6:18
